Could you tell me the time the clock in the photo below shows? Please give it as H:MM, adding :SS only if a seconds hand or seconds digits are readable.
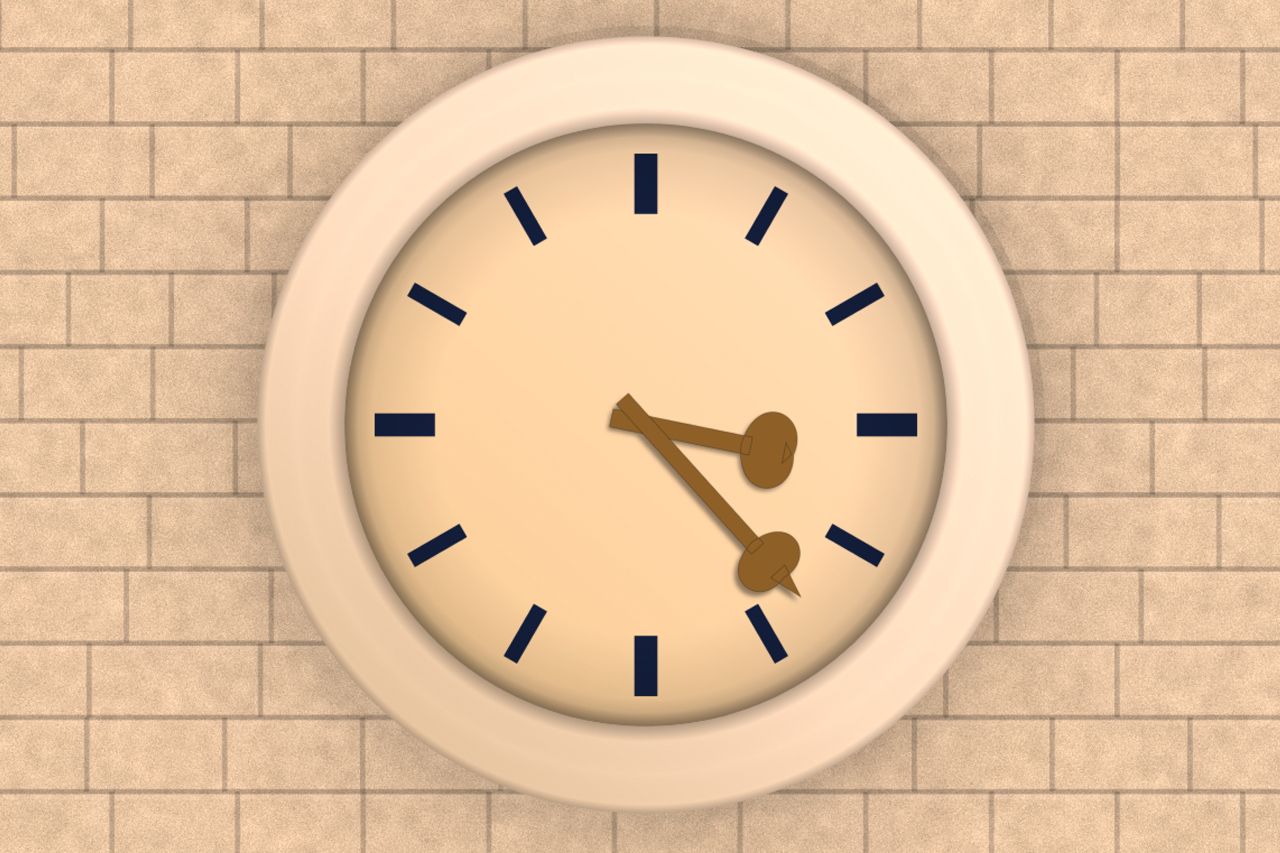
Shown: 3:23
